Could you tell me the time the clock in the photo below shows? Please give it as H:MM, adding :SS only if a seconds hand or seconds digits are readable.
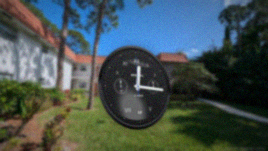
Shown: 12:16
